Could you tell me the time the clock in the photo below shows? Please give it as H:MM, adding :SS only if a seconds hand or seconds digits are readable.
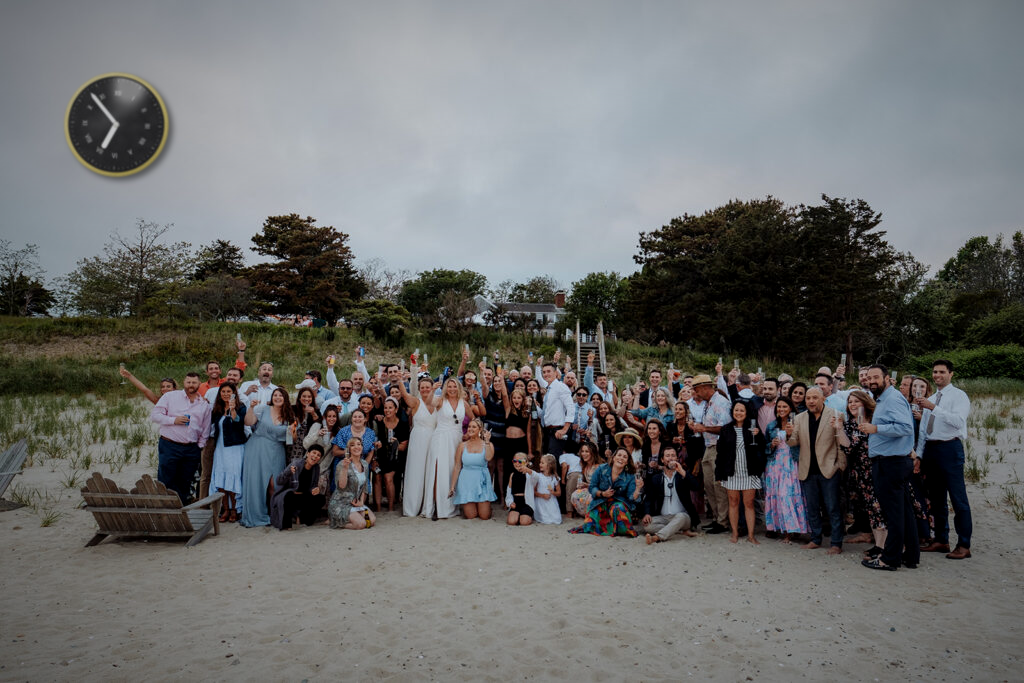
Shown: 6:53
